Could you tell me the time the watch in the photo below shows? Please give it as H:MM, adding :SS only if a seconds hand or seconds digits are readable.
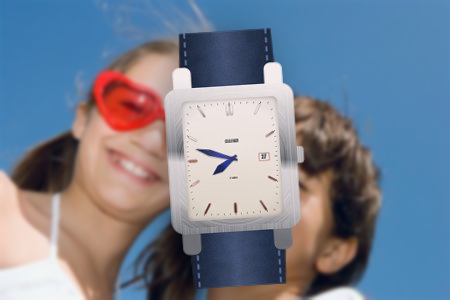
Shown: 7:48
